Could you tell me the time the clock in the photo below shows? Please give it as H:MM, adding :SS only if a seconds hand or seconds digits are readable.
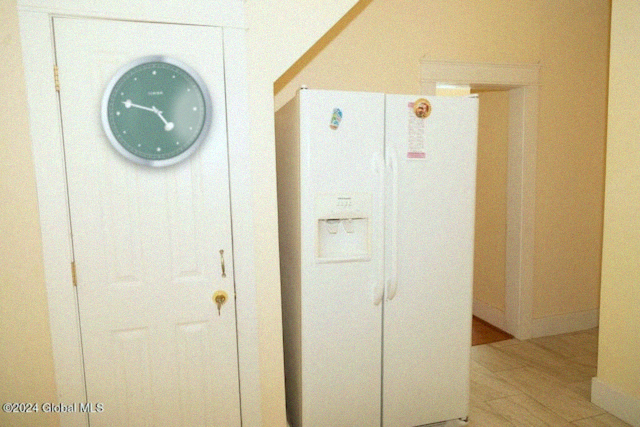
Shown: 4:48
